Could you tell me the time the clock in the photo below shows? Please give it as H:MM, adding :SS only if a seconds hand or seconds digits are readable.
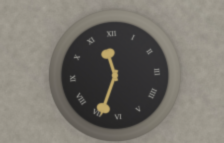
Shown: 11:34
